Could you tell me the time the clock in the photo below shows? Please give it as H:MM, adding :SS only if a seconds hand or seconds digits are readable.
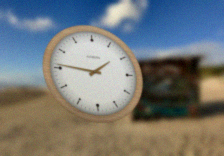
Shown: 1:46
